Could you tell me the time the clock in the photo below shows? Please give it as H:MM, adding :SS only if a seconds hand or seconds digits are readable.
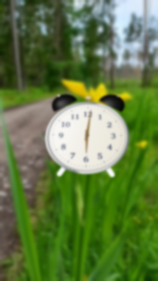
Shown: 6:01
